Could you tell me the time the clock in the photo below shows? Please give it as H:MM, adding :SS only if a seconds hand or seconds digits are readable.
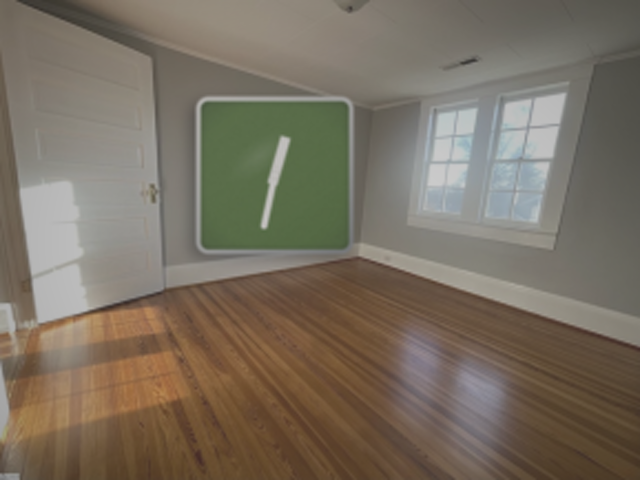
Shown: 12:32
